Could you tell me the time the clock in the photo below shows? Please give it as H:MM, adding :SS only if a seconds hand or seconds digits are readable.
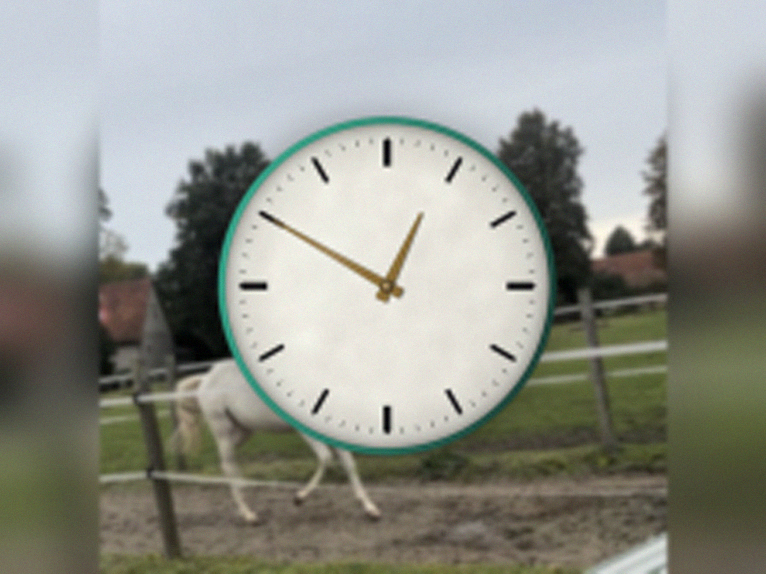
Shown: 12:50
